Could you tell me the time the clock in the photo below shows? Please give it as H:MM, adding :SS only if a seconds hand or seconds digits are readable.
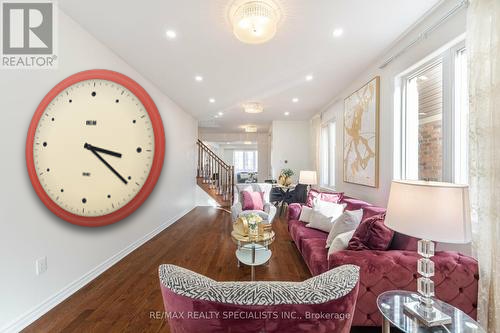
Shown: 3:21
